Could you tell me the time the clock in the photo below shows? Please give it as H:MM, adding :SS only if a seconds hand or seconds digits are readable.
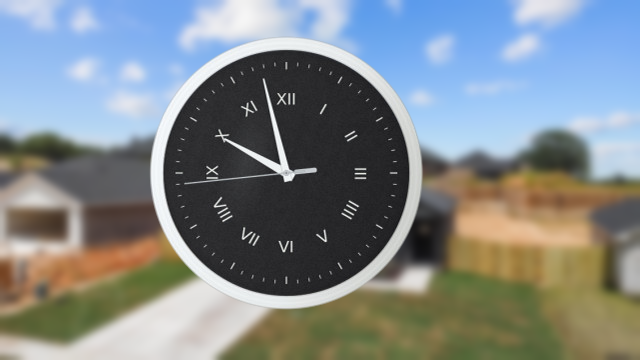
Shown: 9:57:44
